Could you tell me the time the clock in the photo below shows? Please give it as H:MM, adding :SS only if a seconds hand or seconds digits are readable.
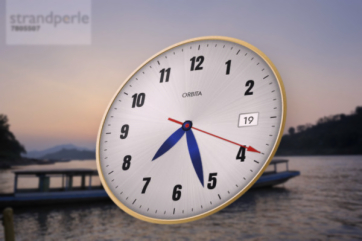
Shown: 7:26:19
